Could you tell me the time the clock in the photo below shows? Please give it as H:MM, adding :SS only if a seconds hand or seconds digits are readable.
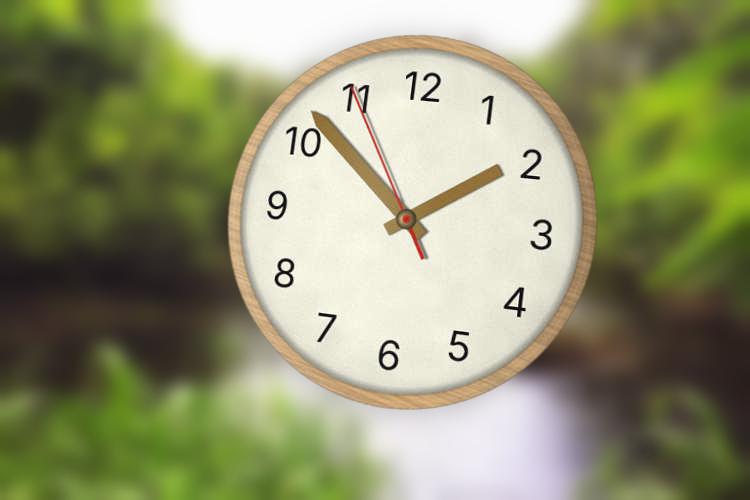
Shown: 1:51:55
